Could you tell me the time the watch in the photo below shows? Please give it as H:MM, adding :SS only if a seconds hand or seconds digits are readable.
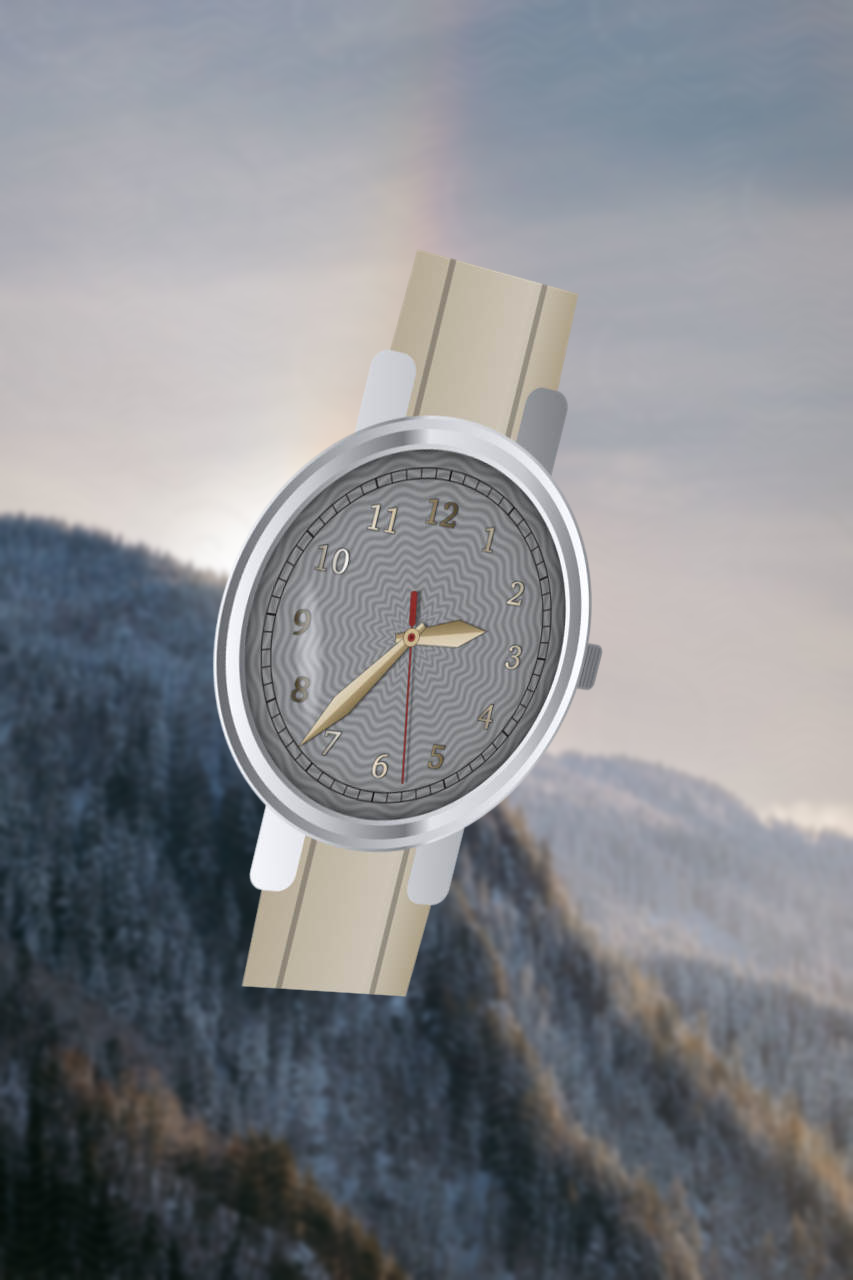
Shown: 2:36:28
